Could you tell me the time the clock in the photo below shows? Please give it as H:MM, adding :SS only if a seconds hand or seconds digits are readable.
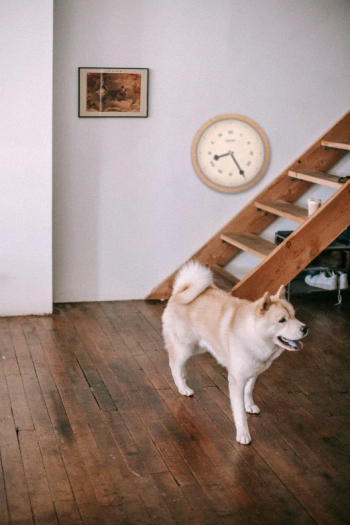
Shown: 8:25
